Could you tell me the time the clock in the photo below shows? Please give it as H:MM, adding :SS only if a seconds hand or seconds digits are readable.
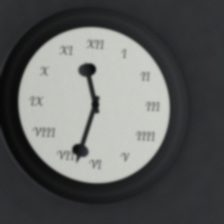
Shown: 11:33
